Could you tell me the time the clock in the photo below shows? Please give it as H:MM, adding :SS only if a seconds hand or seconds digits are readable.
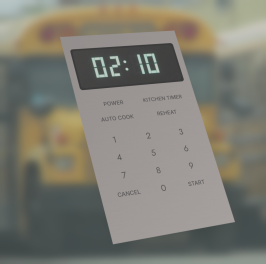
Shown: 2:10
